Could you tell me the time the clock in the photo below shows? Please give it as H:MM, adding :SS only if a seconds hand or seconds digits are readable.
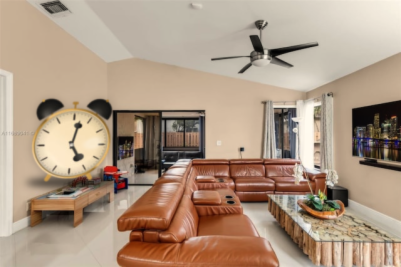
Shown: 5:02
